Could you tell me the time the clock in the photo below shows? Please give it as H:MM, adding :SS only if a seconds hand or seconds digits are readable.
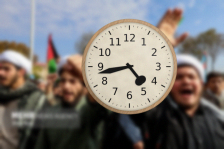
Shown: 4:43
